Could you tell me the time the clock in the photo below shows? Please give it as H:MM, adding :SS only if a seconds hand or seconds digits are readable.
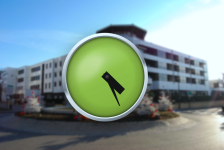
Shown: 4:26
